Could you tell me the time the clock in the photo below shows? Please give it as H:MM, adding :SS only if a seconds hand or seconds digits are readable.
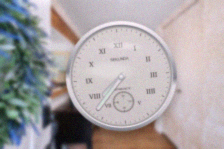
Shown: 7:37
